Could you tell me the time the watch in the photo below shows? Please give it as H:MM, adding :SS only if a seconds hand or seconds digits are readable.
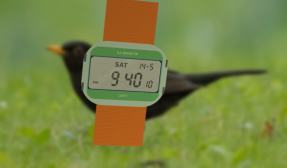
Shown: 9:40:10
